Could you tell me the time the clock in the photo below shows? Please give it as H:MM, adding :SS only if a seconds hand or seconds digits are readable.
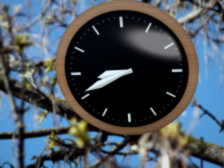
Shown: 8:41
